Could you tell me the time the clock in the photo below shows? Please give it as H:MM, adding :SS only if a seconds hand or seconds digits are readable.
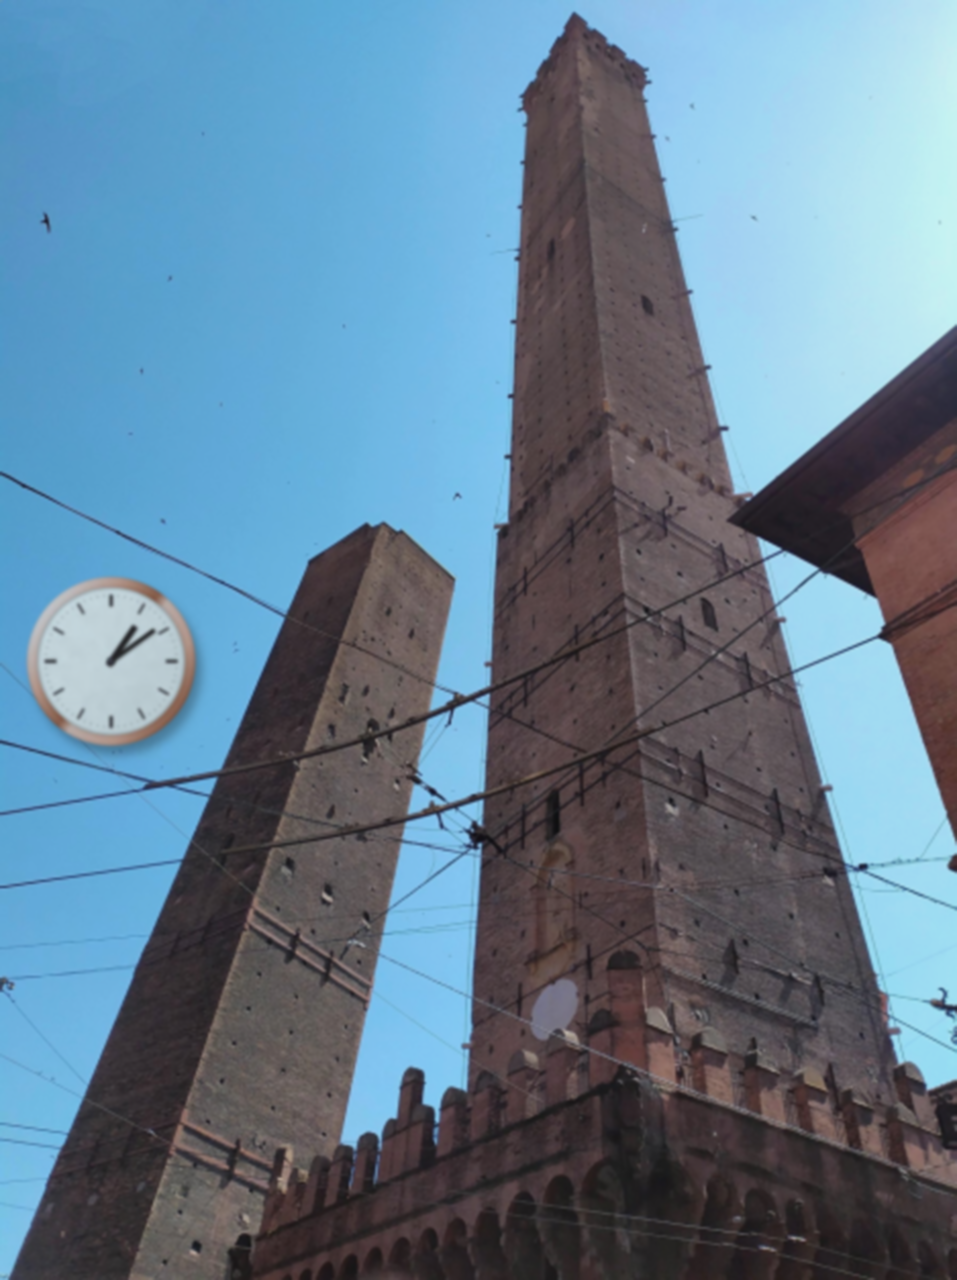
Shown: 1:09
